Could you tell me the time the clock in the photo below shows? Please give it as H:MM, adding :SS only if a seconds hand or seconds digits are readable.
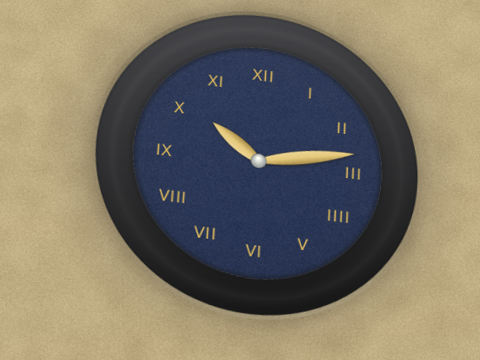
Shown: 10:13
